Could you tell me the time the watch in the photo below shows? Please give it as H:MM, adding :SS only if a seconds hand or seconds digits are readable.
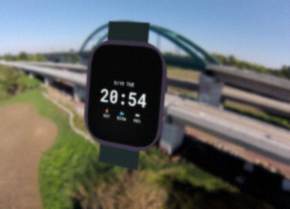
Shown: 20:54
